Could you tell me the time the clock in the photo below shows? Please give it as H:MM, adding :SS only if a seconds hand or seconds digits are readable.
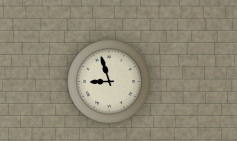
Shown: 8:57
